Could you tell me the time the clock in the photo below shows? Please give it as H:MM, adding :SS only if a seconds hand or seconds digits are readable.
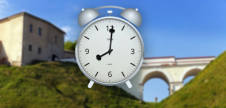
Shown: 8:01
